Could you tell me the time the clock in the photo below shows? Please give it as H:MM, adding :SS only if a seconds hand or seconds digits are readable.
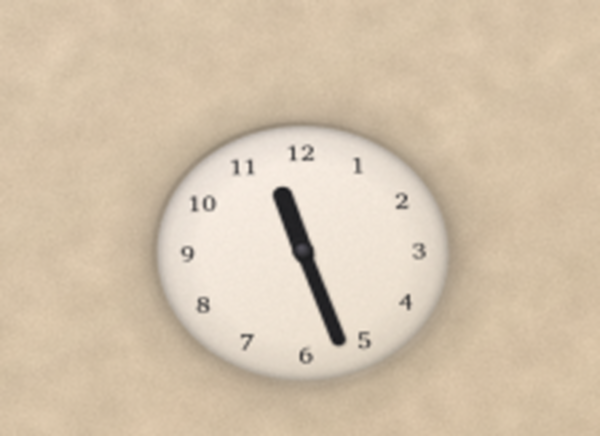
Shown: 11:27
